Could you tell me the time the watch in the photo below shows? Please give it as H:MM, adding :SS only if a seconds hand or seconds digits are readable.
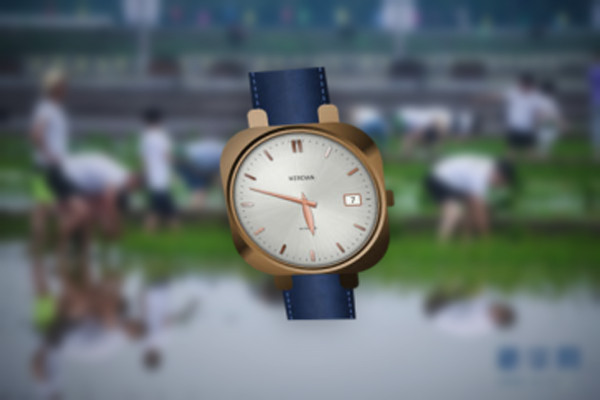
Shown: 5:48
